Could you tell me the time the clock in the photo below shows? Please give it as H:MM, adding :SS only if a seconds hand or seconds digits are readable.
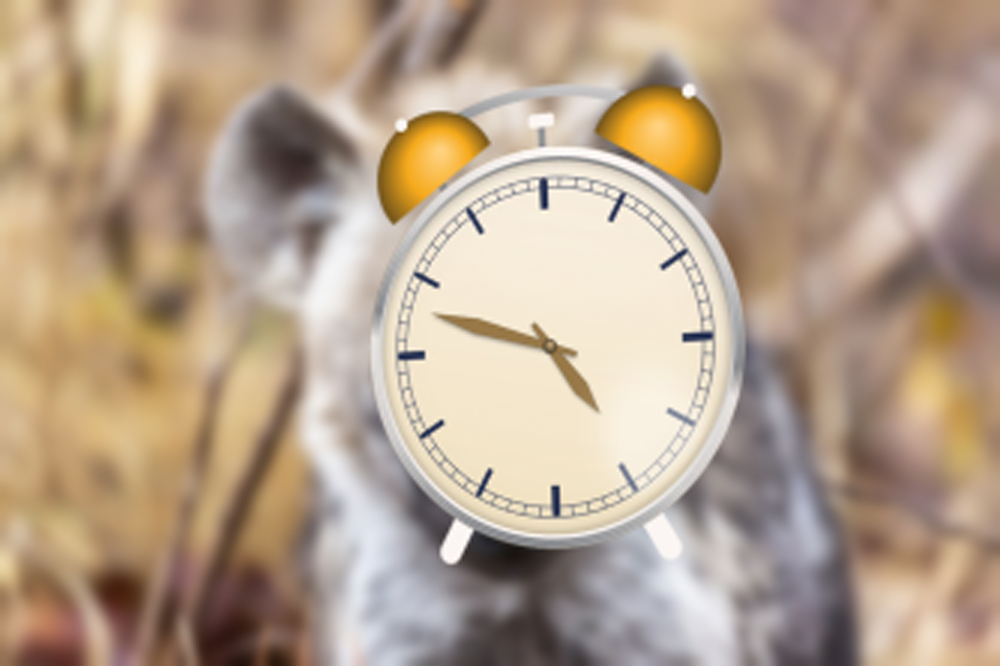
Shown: 4:48
